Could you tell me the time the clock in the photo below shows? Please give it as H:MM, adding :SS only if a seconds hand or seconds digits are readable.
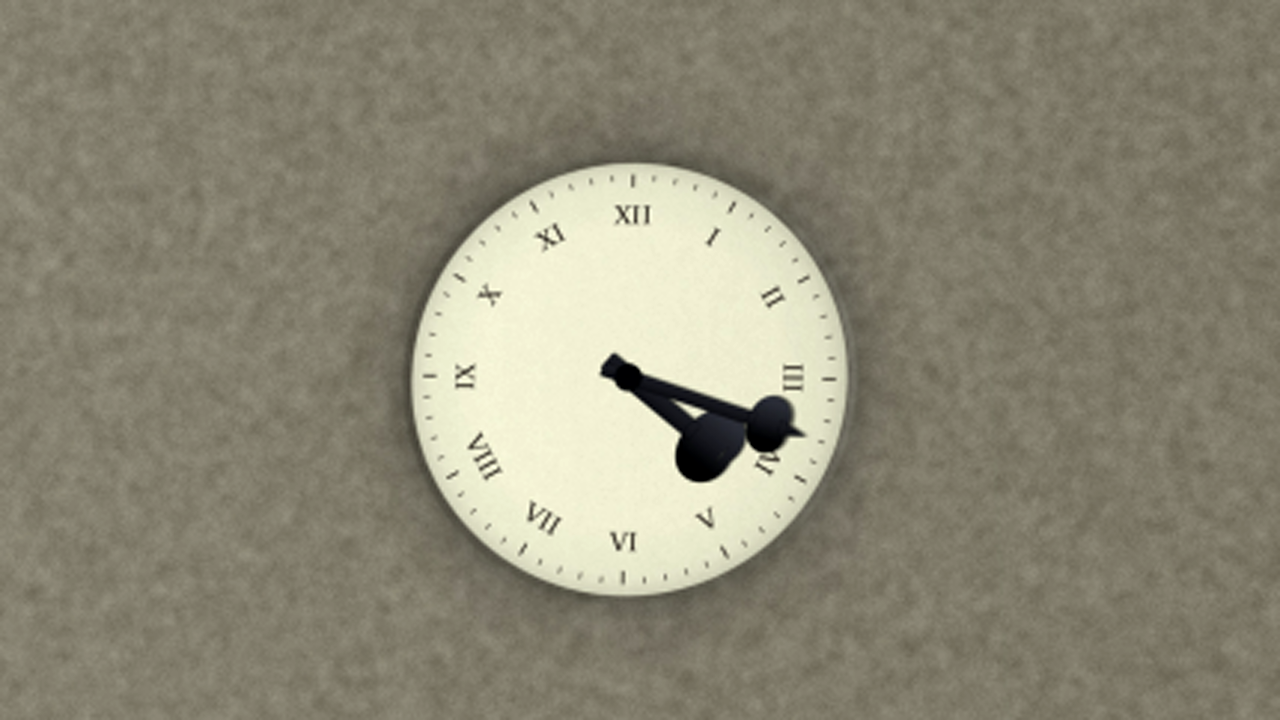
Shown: 4:18
